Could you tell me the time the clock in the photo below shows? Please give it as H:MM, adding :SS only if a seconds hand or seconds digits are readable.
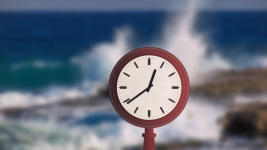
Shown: 12:39
